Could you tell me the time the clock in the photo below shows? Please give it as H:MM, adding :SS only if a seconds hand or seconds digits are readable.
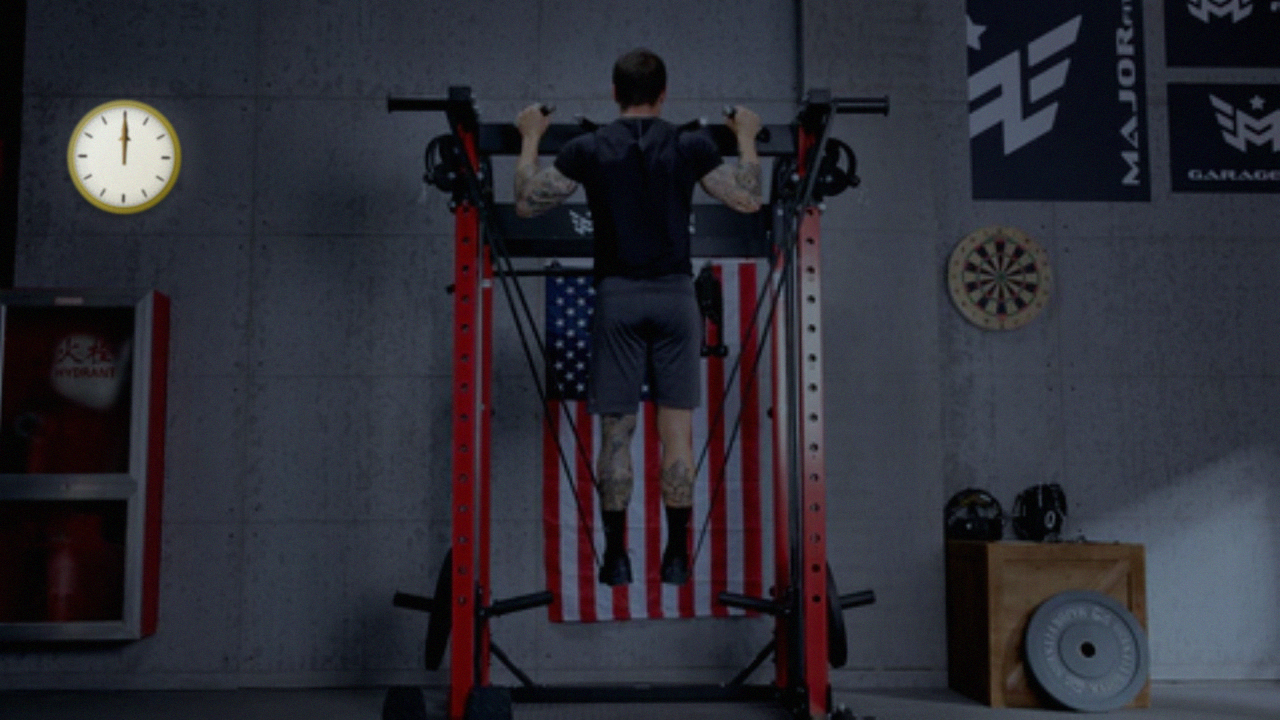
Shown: 12:00
